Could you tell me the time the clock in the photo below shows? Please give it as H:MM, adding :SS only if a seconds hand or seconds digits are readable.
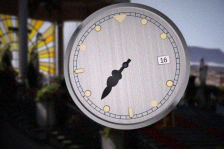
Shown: 7:37
